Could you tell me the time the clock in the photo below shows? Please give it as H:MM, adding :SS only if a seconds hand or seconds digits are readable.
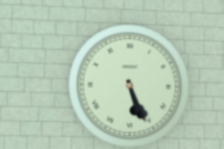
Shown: 5:26
